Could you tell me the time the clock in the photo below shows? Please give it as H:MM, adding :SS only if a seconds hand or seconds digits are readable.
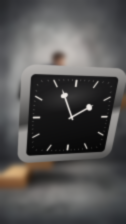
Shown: 1:56
